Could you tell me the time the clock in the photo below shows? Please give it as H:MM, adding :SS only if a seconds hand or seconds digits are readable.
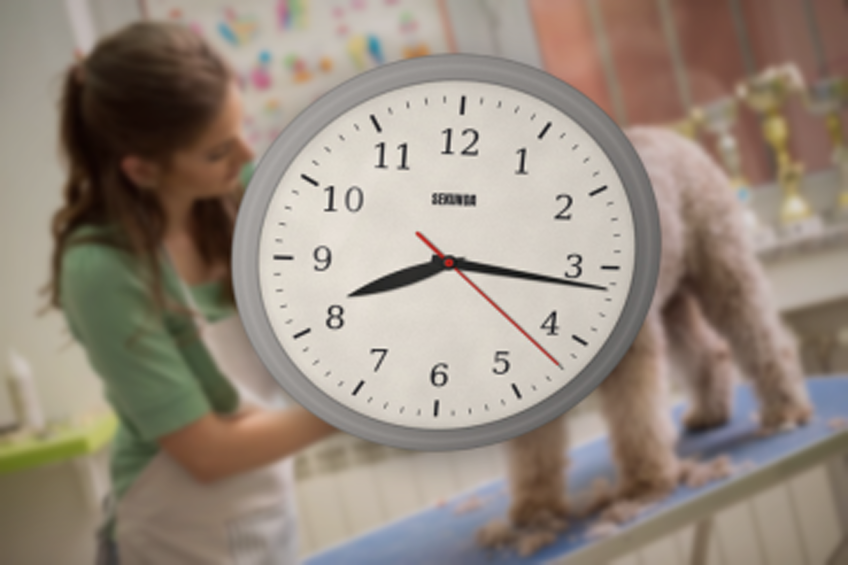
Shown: 8:16:22
